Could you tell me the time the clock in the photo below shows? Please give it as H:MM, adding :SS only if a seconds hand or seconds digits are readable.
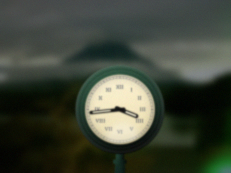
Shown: 3:44
